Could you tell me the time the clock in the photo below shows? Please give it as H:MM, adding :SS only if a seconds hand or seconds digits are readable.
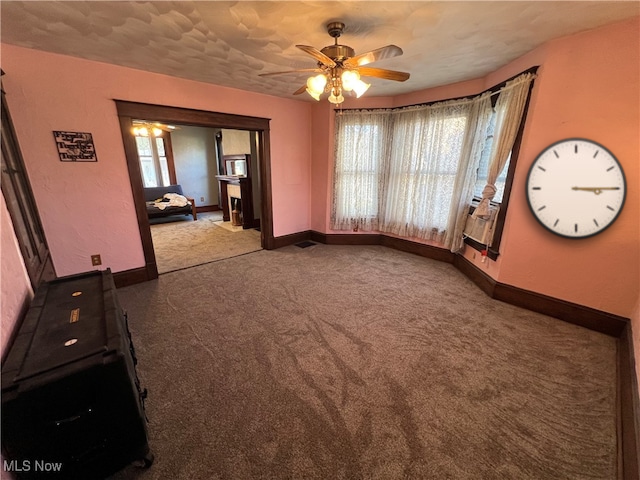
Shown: 3:15
